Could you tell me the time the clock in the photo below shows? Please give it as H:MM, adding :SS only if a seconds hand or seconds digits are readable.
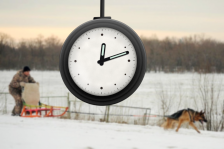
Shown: 12:12
